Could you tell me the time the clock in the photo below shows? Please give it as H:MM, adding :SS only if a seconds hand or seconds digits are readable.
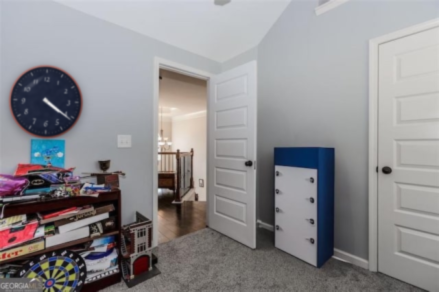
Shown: 4:21
